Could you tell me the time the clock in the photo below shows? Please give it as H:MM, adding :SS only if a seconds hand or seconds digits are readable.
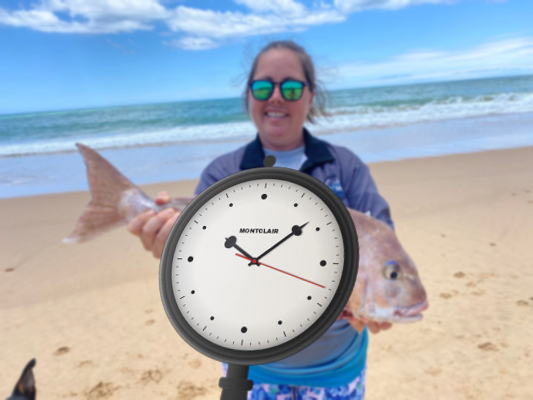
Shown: 10:08:18
